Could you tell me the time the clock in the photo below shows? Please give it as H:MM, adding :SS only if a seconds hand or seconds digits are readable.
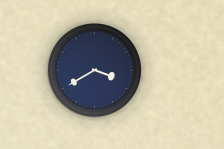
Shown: 3:40
